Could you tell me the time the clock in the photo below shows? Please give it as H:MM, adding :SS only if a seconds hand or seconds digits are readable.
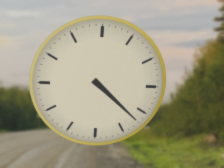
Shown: 4:22
